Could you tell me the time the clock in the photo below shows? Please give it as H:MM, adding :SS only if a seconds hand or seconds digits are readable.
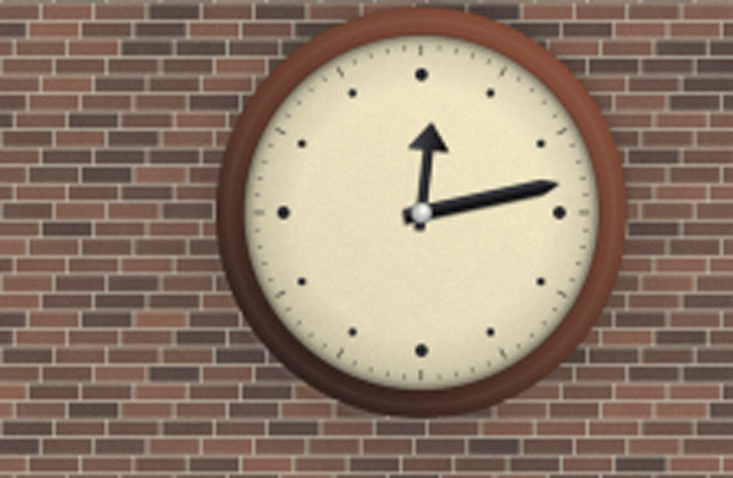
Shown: 12:13
